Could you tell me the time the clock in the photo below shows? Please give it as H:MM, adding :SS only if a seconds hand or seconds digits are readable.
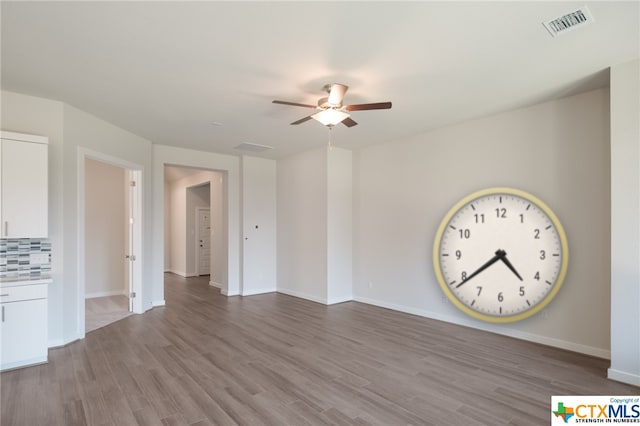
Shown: 4:39
